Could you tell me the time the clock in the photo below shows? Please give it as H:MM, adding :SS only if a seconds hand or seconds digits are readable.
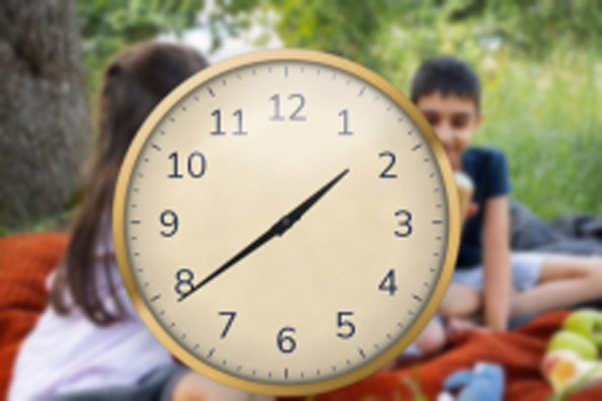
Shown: 1:39
